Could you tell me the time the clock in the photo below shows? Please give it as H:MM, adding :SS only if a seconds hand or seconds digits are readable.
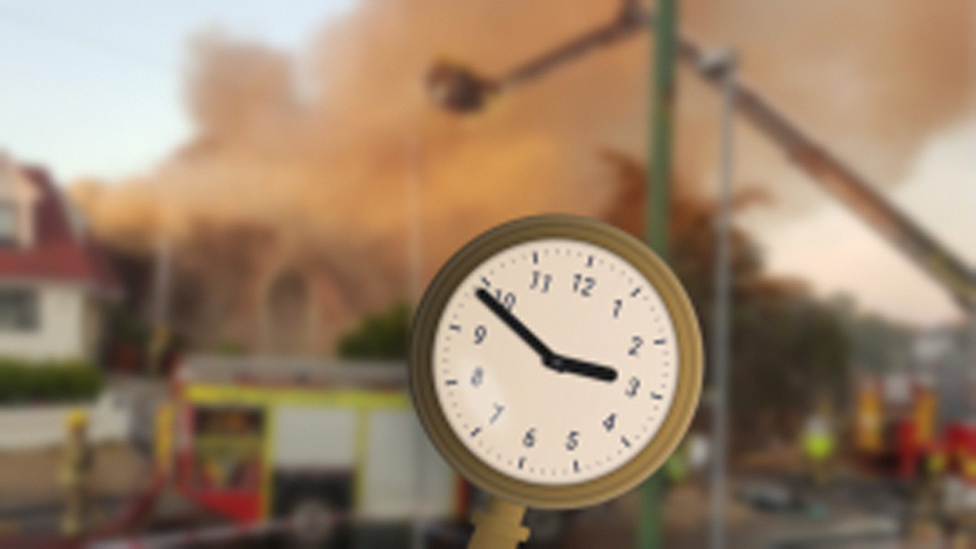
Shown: 2:49
